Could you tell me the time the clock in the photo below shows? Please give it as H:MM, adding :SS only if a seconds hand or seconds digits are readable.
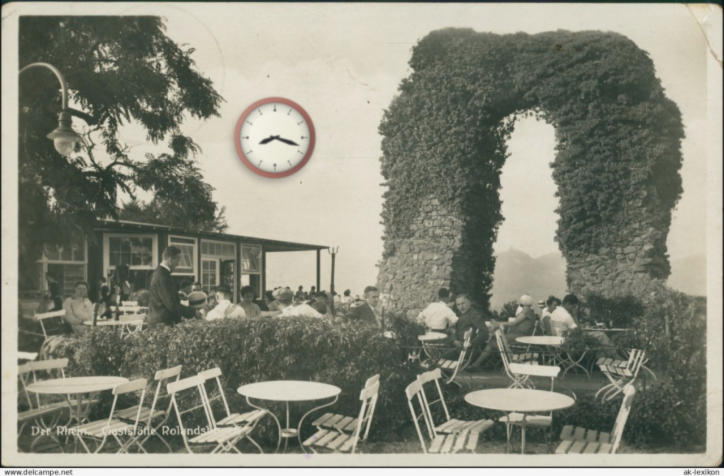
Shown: 8:18
